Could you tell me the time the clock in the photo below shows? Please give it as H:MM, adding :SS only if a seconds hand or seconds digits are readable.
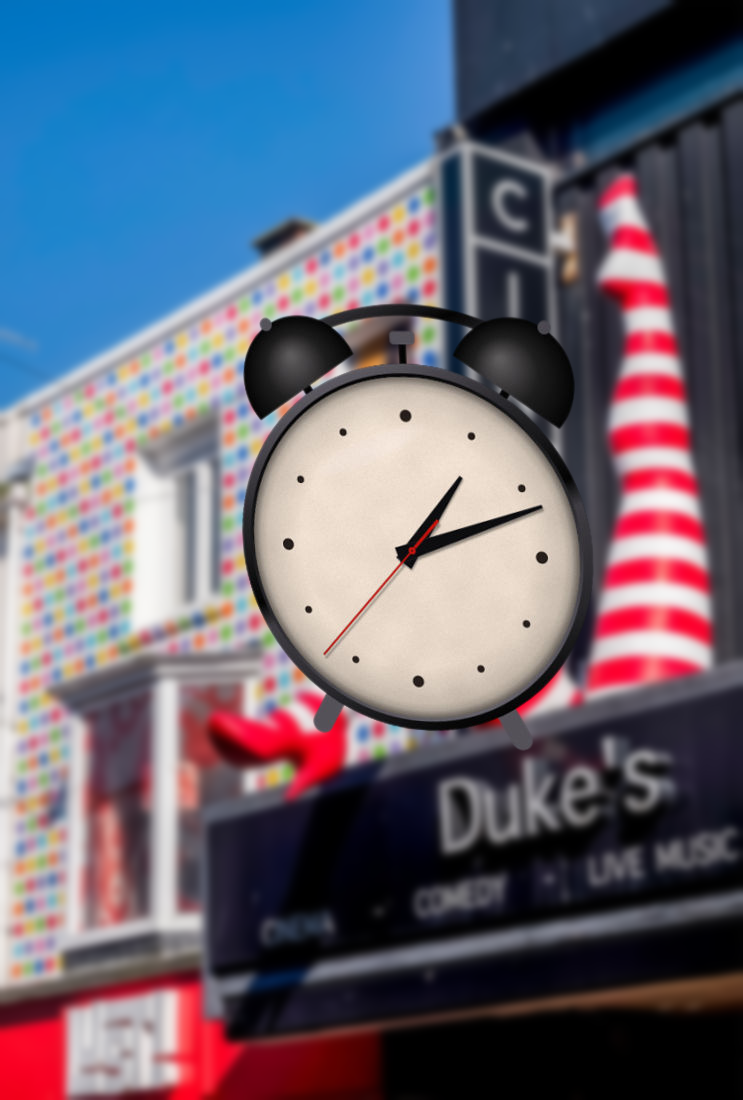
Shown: 1:11:37
